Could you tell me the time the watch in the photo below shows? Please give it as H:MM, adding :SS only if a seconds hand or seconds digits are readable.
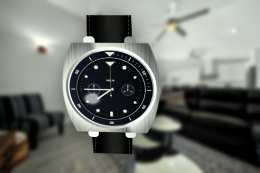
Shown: 7:45
